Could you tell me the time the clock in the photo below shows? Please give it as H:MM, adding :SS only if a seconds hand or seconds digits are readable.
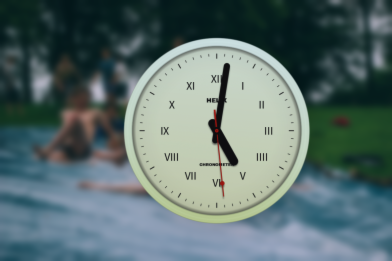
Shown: 5:01:29
